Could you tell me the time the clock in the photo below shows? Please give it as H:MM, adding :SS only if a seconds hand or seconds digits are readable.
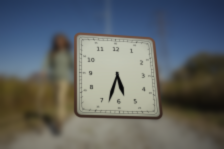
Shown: 5:33
